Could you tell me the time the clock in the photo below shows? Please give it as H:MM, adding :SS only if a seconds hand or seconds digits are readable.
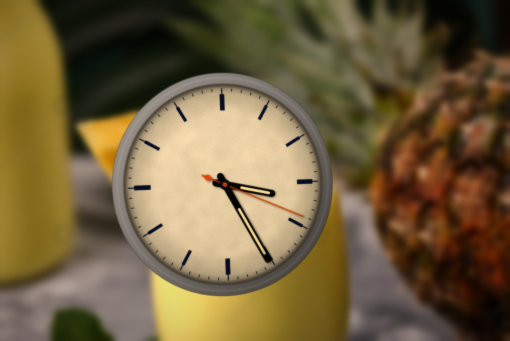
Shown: 3:25:19
